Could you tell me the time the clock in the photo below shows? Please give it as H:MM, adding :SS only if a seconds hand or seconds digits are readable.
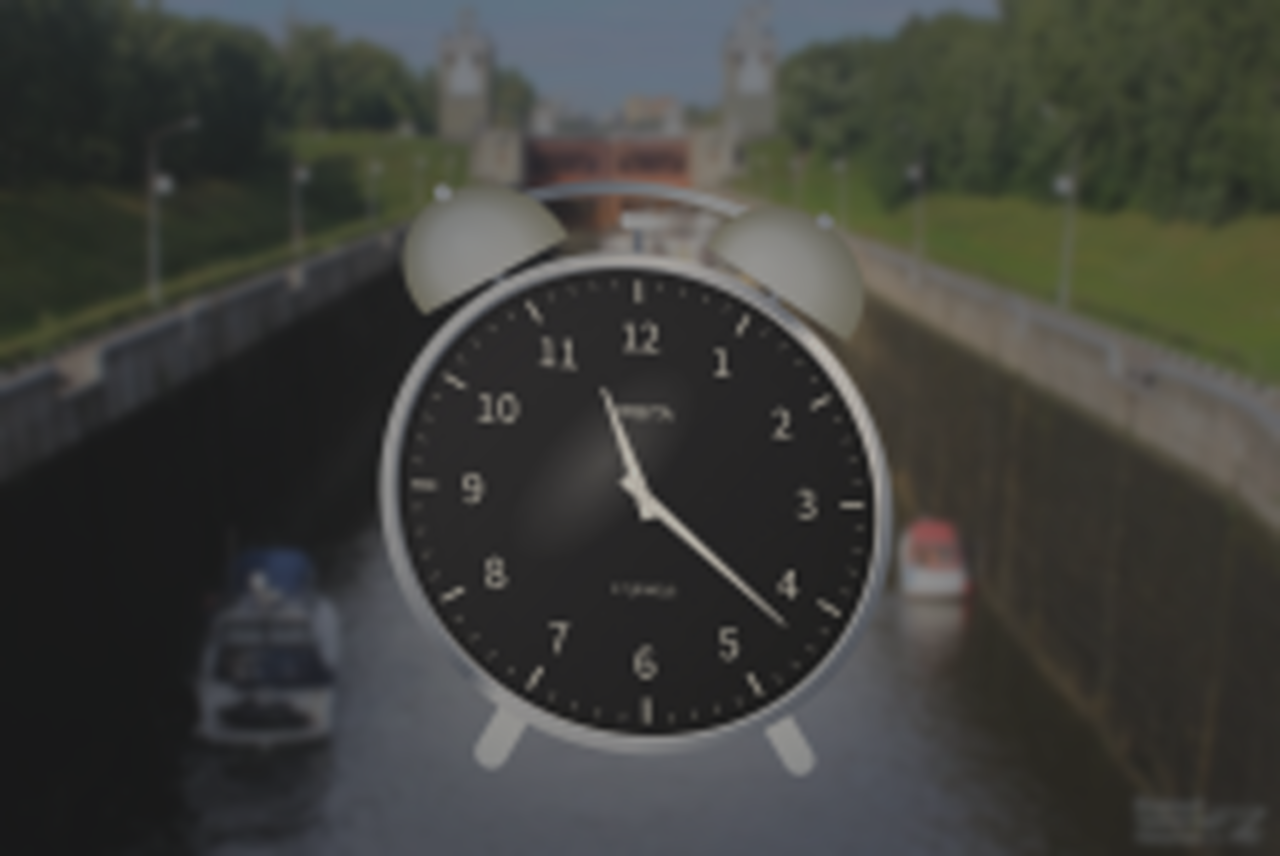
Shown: 11:22
